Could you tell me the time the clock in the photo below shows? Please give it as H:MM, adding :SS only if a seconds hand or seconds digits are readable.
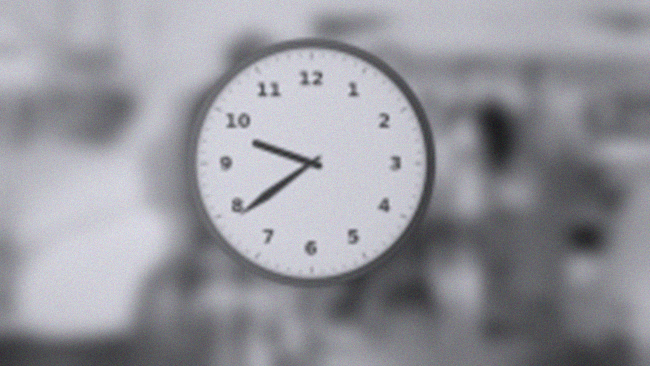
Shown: 9:39
